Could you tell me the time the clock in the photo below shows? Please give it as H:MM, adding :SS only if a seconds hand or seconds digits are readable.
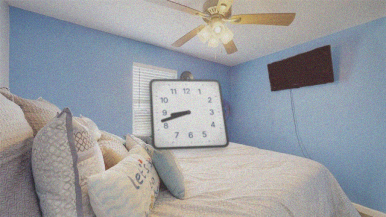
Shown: 8:42
